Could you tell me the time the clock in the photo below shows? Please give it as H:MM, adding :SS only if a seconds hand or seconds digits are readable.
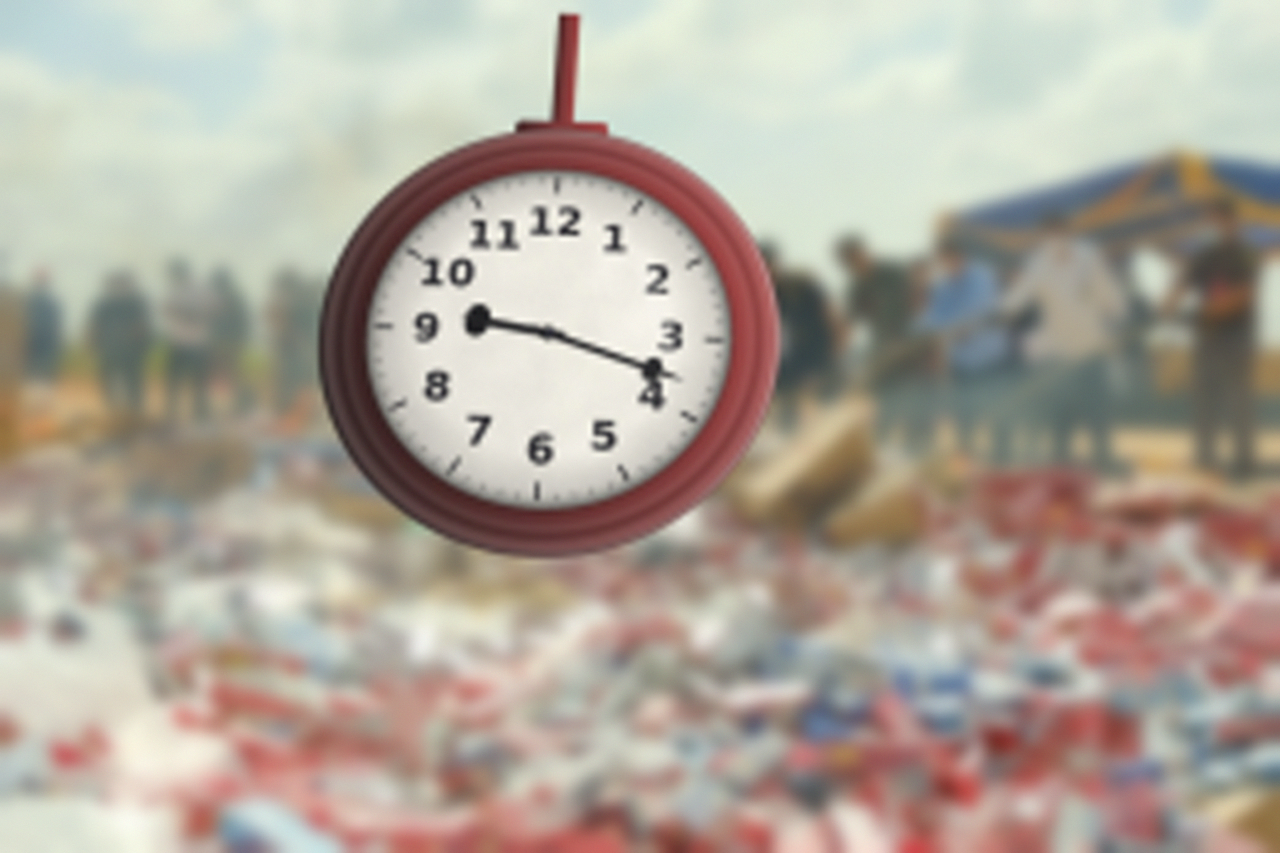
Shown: 9:18
